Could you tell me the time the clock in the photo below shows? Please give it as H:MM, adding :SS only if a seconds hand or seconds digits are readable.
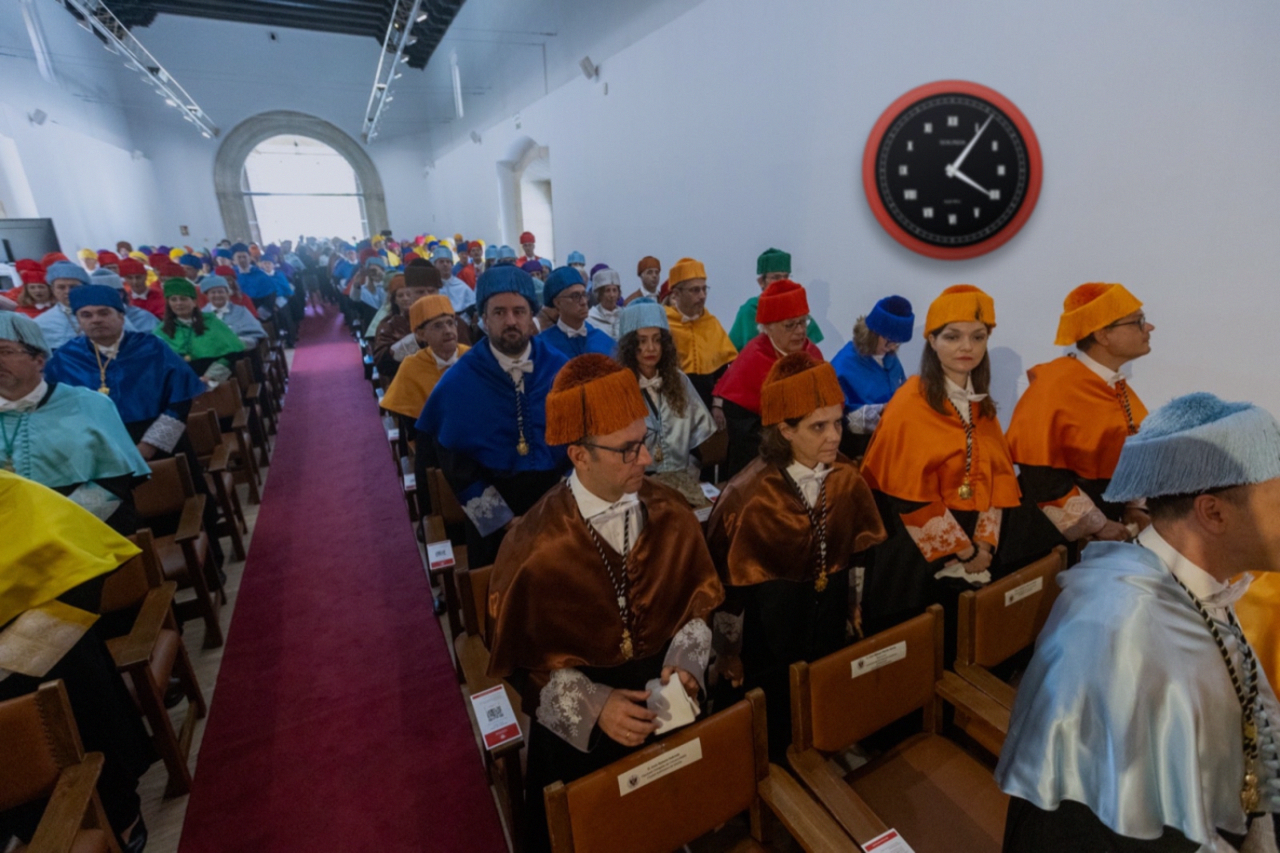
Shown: 4:06
